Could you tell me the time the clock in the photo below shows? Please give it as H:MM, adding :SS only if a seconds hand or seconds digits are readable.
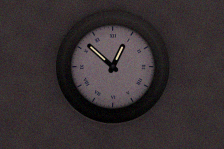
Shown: 12:52
